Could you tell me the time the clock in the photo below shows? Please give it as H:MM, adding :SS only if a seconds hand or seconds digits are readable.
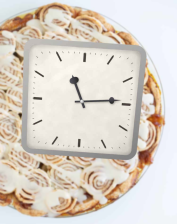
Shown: 11:14
